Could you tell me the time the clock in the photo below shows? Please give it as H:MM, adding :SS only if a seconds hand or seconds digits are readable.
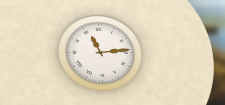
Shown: 11:14
